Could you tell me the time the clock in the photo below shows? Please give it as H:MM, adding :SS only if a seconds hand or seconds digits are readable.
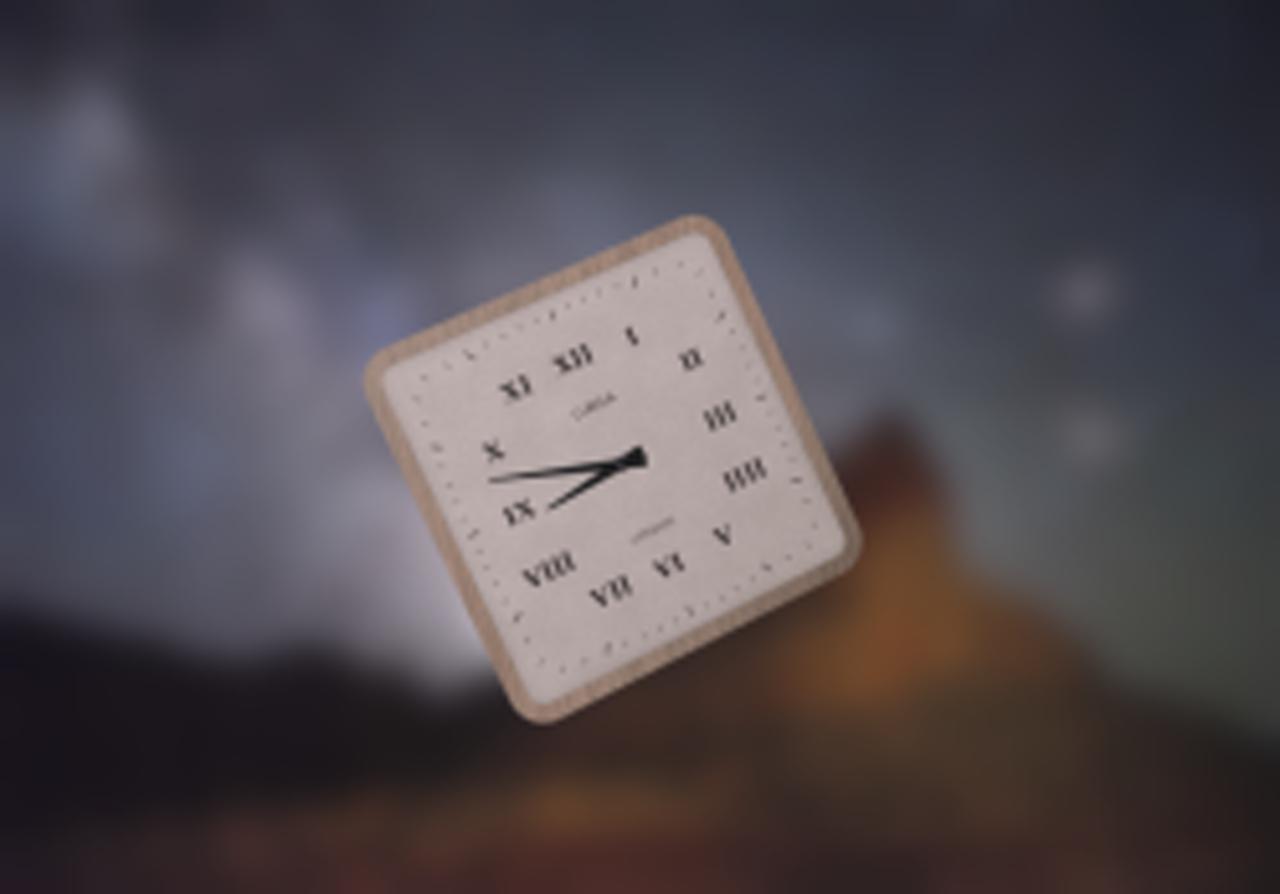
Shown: 8:48
